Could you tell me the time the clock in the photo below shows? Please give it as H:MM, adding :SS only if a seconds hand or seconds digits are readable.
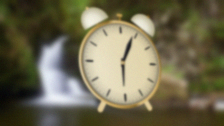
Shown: 6:04
